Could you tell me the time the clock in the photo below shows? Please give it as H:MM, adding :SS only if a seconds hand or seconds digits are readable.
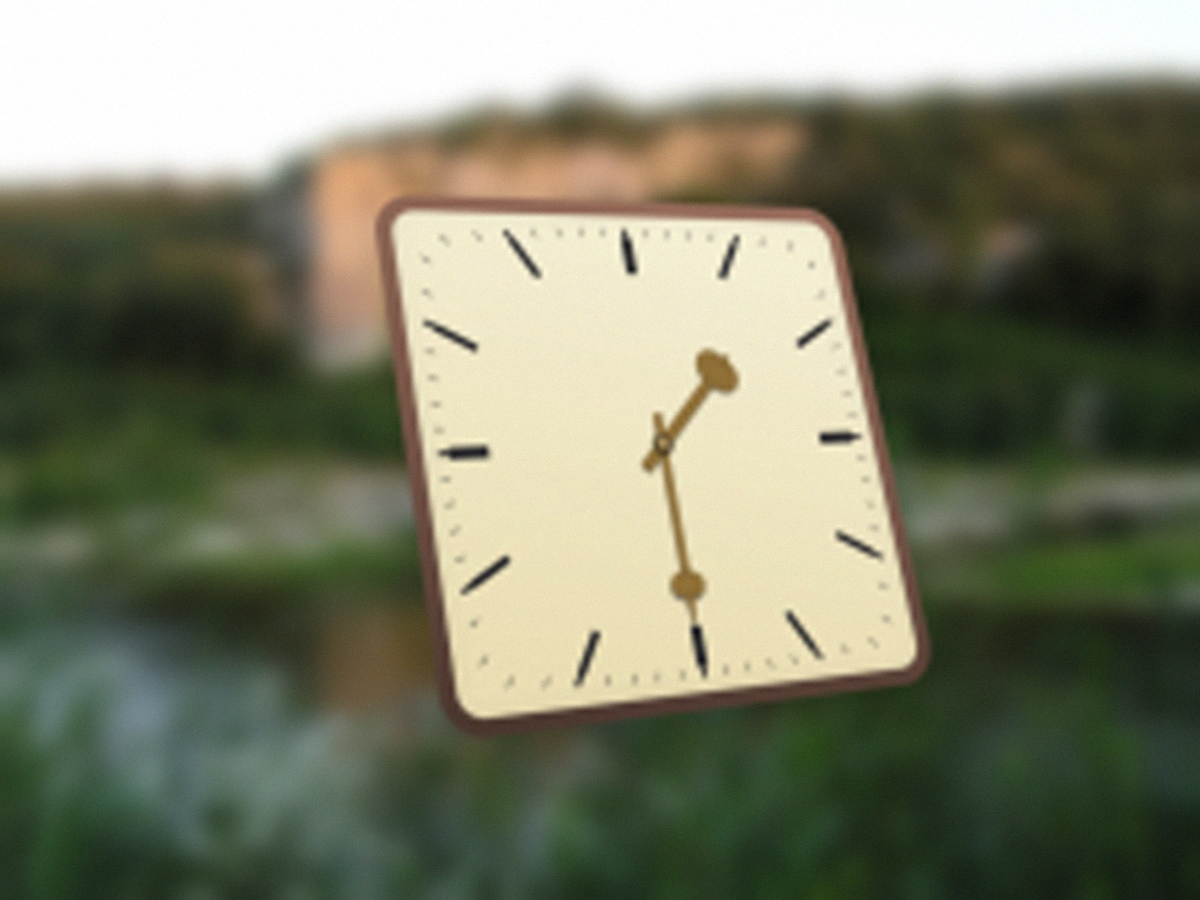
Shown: 1:30
